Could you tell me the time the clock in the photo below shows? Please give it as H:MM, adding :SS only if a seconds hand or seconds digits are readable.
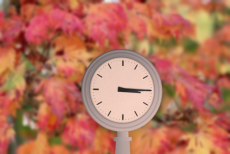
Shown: 3:15
